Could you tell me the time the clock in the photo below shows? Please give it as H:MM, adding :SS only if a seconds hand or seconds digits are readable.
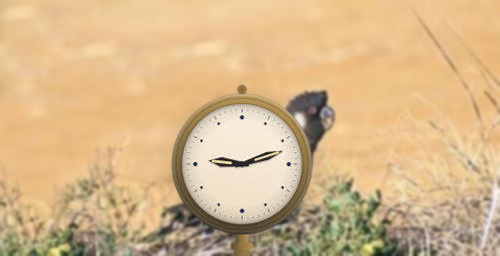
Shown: 9:12
